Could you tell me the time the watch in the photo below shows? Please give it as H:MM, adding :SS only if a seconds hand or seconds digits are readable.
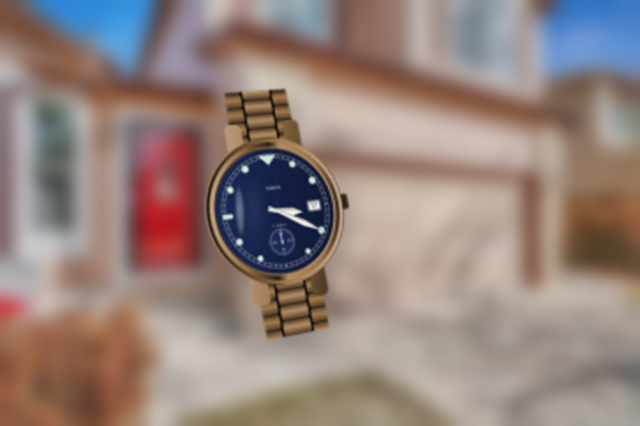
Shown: 3:20
